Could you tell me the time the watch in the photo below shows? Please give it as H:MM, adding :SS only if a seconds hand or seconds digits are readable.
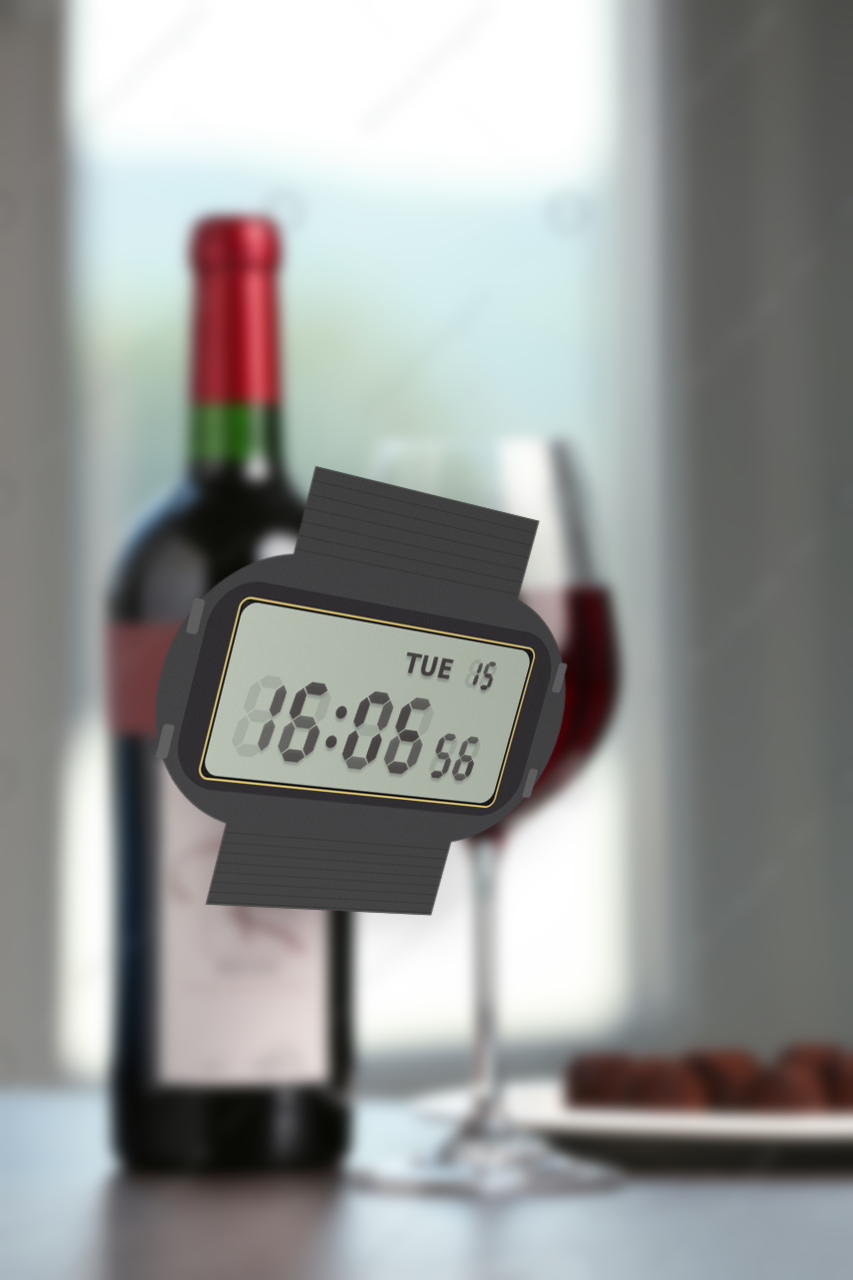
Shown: 16:06:56
